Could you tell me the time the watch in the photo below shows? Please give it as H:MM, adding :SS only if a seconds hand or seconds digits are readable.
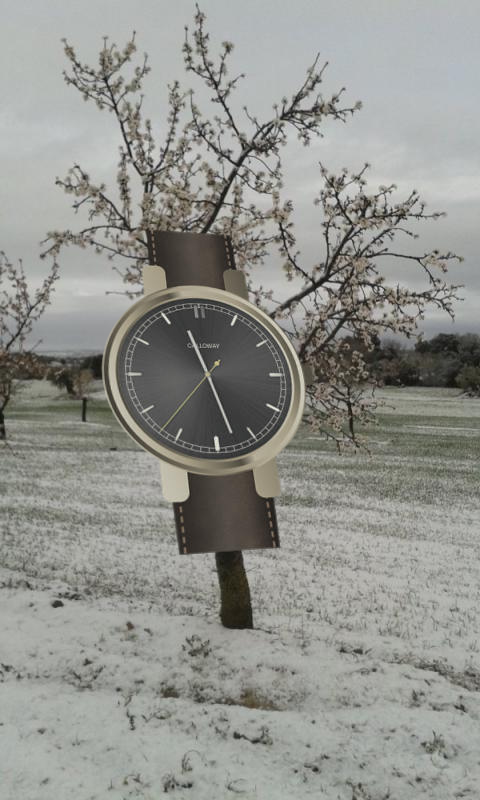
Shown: 11:27:37
